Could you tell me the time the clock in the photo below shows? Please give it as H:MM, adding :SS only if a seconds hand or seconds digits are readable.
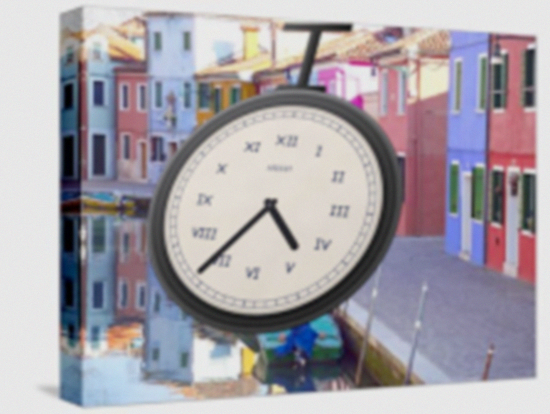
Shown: 4:36
